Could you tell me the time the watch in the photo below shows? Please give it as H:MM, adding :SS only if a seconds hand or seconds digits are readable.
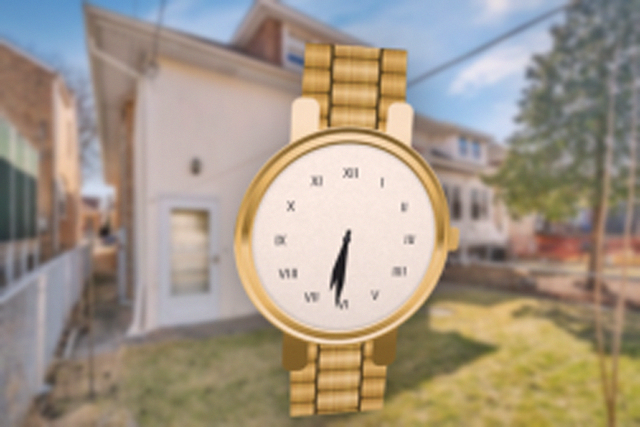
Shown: 6:31
